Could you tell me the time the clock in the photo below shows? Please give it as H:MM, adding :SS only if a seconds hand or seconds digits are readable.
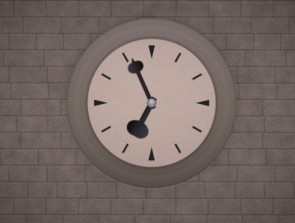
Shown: 6:56
